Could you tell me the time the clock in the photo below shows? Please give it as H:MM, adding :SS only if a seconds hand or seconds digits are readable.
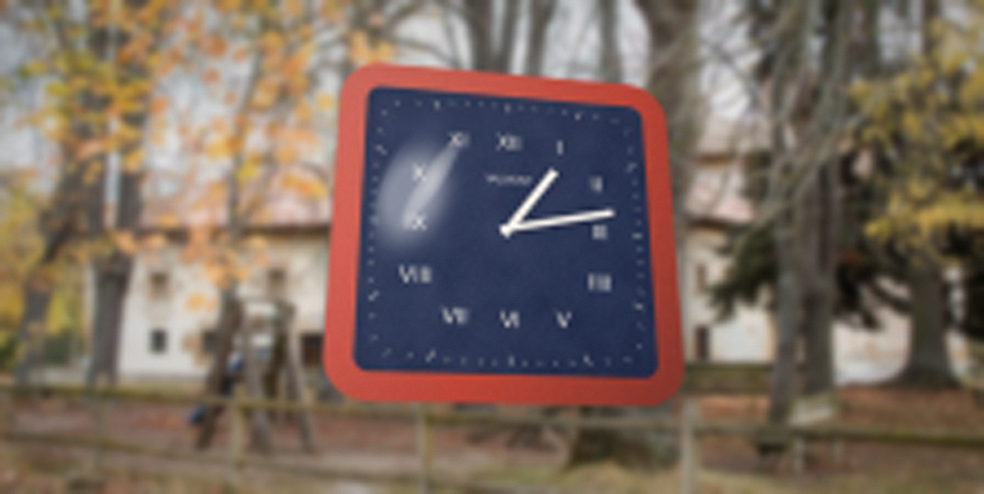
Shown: 1:13
